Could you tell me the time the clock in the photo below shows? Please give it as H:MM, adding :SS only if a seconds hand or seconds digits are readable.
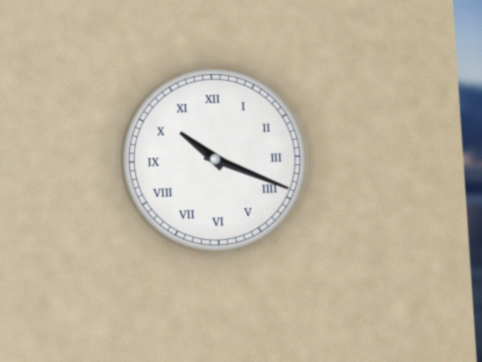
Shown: 10:19
